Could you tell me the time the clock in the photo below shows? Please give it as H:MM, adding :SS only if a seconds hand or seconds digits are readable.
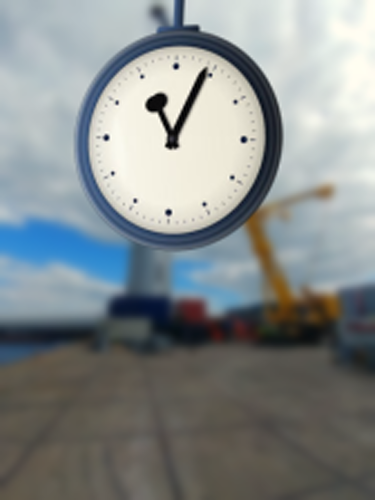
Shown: 11:04
